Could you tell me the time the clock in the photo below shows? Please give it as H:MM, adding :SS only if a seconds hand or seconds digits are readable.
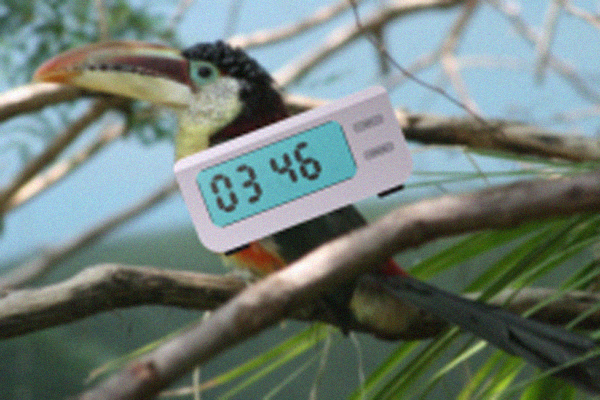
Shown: 3:46
